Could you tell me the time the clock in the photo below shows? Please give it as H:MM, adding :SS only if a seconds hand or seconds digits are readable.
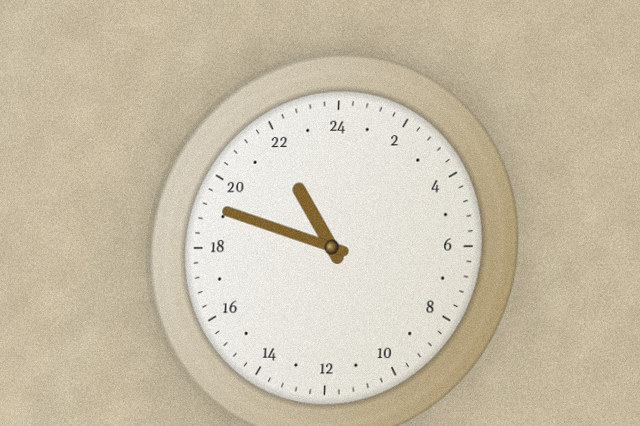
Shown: 21:48
